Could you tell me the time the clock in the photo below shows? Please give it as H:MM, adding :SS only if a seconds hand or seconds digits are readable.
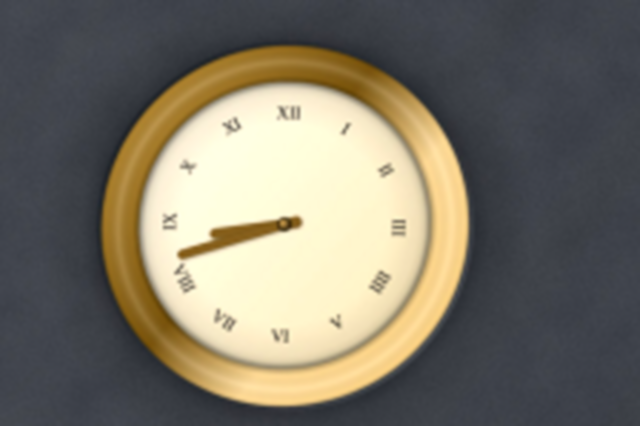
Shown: 8:42
